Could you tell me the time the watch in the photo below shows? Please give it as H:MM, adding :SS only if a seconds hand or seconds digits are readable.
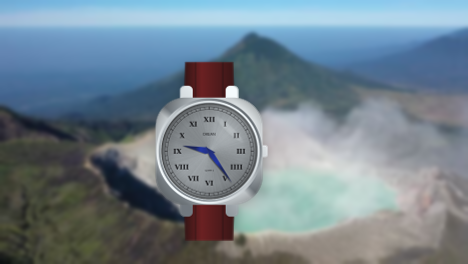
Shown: 9:24
